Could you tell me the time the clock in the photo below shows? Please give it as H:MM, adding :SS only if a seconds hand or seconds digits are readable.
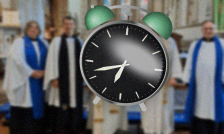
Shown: 6:42
